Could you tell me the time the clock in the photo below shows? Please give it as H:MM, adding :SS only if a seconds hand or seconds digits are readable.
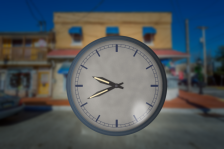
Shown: 9:41
